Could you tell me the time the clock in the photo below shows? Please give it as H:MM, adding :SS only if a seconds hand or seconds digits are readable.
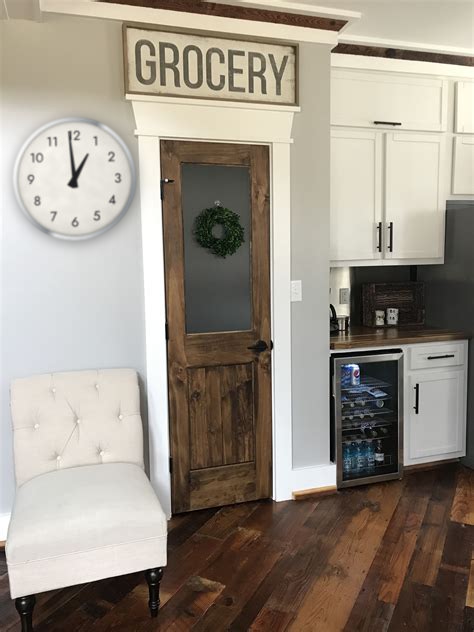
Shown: 12:59
